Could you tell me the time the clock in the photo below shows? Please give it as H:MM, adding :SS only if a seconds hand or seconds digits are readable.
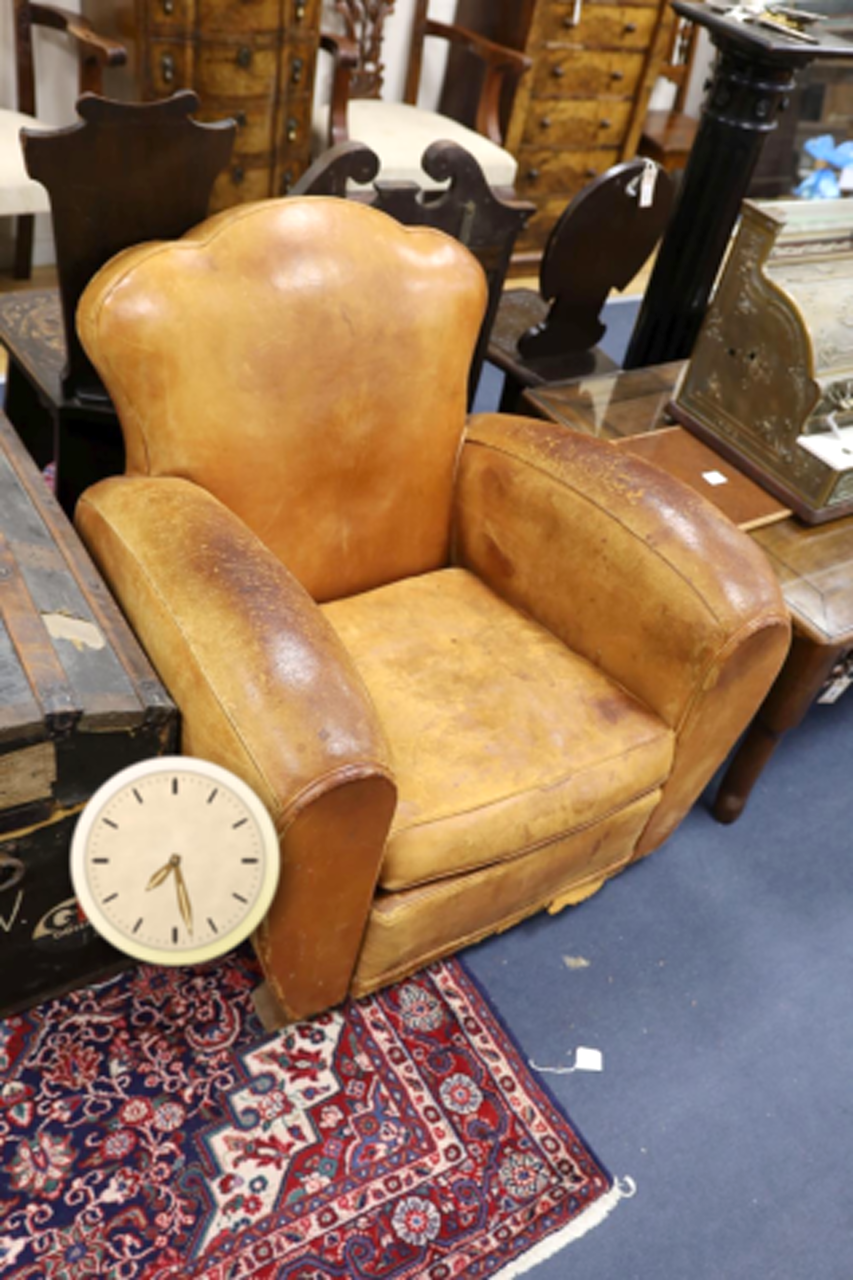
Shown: 7:28
